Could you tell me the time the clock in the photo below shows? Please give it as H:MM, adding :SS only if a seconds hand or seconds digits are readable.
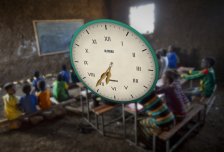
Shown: 6:36
